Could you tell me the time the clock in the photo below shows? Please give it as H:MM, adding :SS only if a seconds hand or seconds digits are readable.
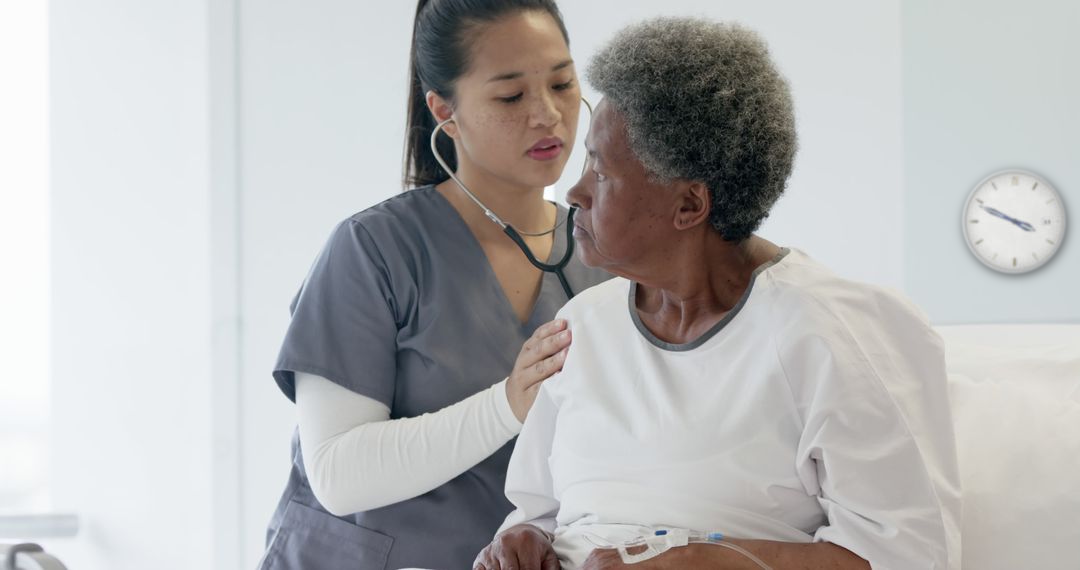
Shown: 3:49
